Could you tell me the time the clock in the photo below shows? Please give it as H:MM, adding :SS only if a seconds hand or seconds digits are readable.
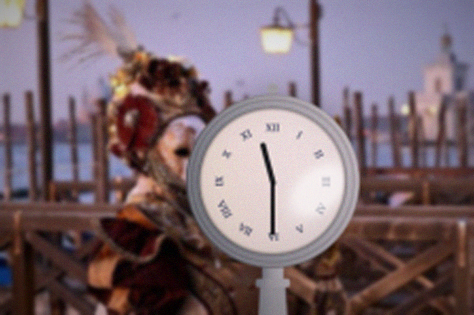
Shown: 11:30
